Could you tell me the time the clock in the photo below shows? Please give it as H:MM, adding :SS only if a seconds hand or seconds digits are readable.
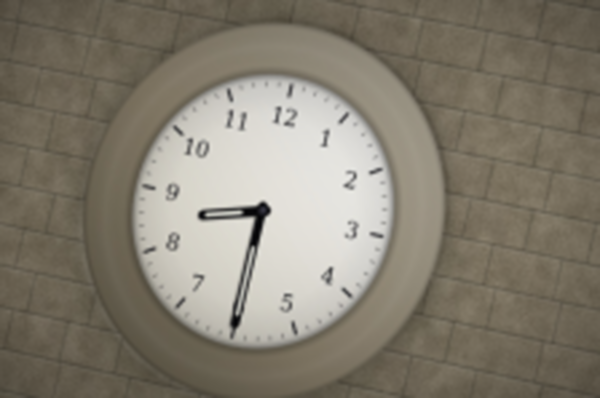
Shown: 8:30
